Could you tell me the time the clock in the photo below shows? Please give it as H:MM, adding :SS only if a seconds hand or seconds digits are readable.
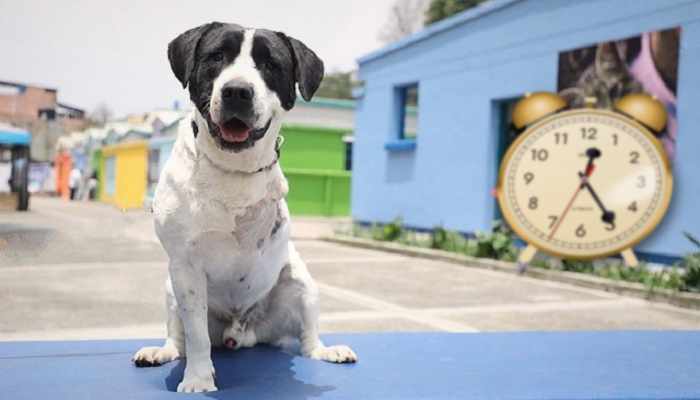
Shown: 12:24:34
